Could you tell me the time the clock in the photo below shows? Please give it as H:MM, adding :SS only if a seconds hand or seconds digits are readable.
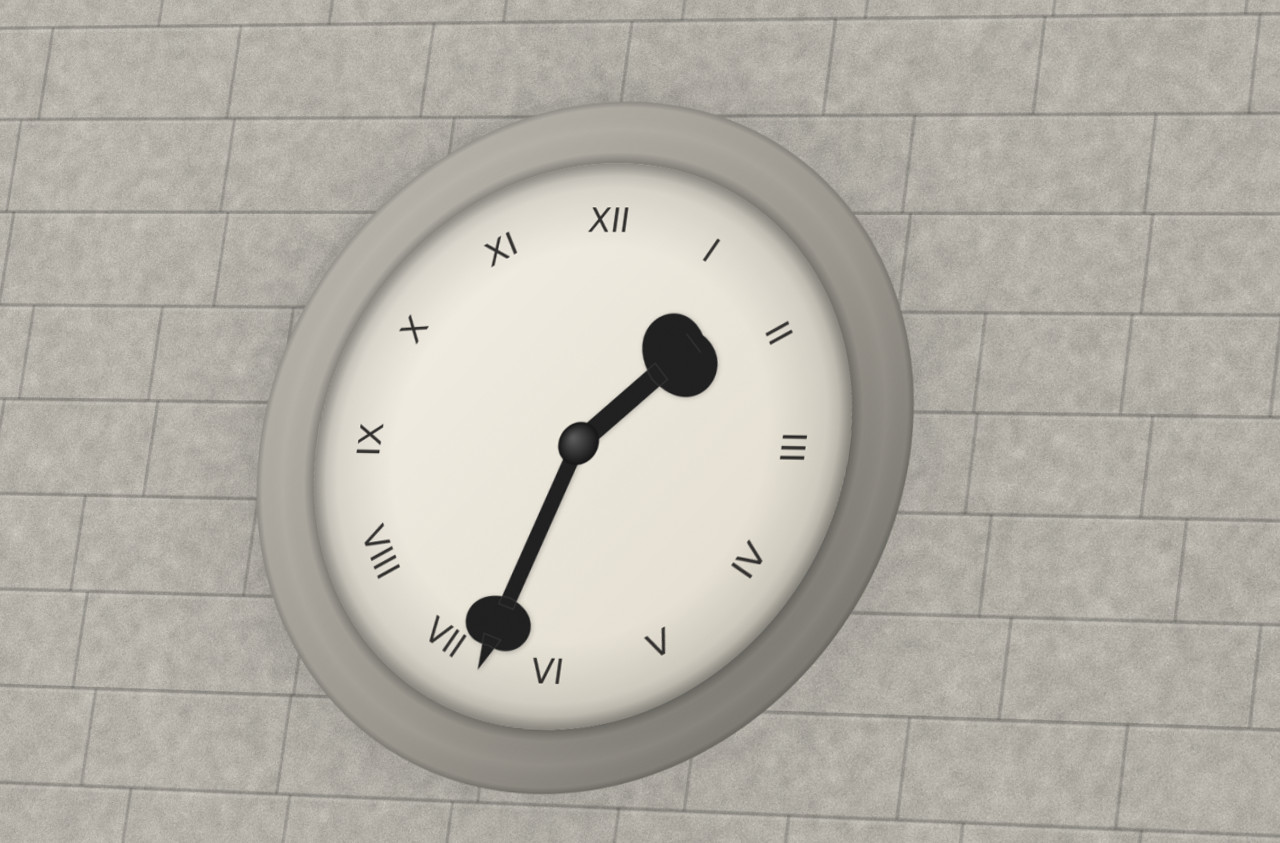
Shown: 1:33
